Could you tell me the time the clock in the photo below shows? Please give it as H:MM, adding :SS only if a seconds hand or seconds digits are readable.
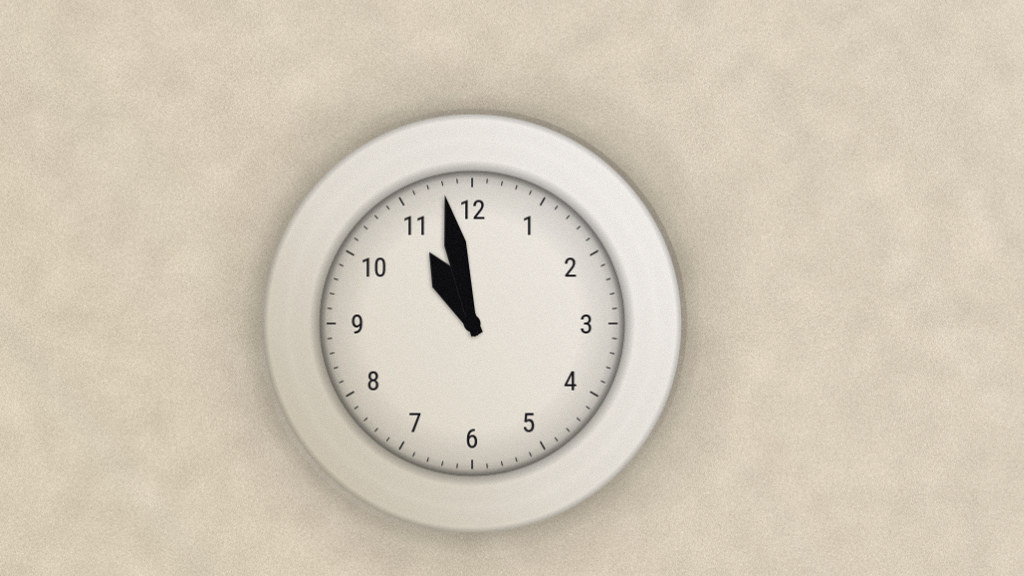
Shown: 10:58
